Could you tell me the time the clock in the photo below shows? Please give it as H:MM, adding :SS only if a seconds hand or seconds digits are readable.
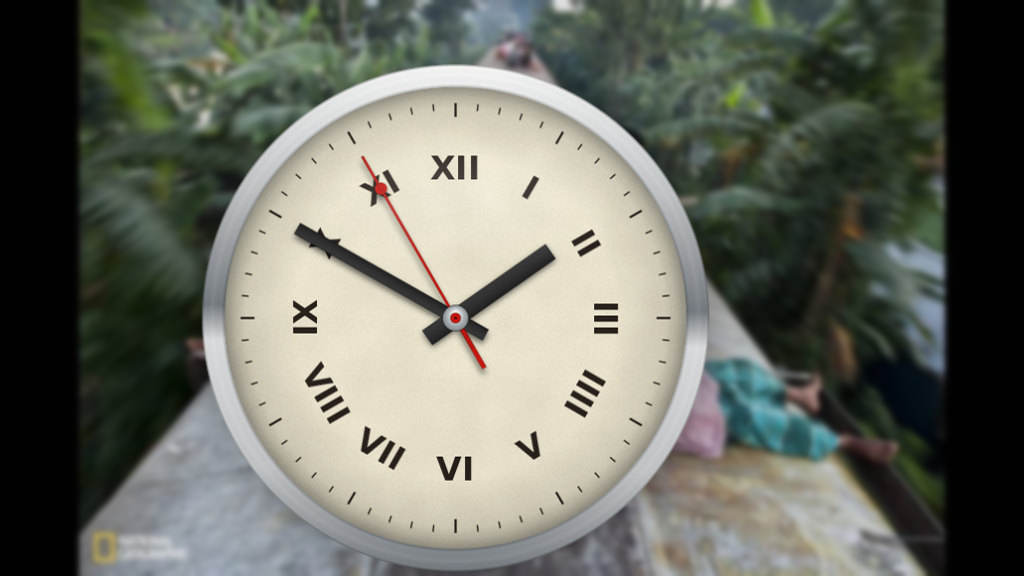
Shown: 1:49:55
